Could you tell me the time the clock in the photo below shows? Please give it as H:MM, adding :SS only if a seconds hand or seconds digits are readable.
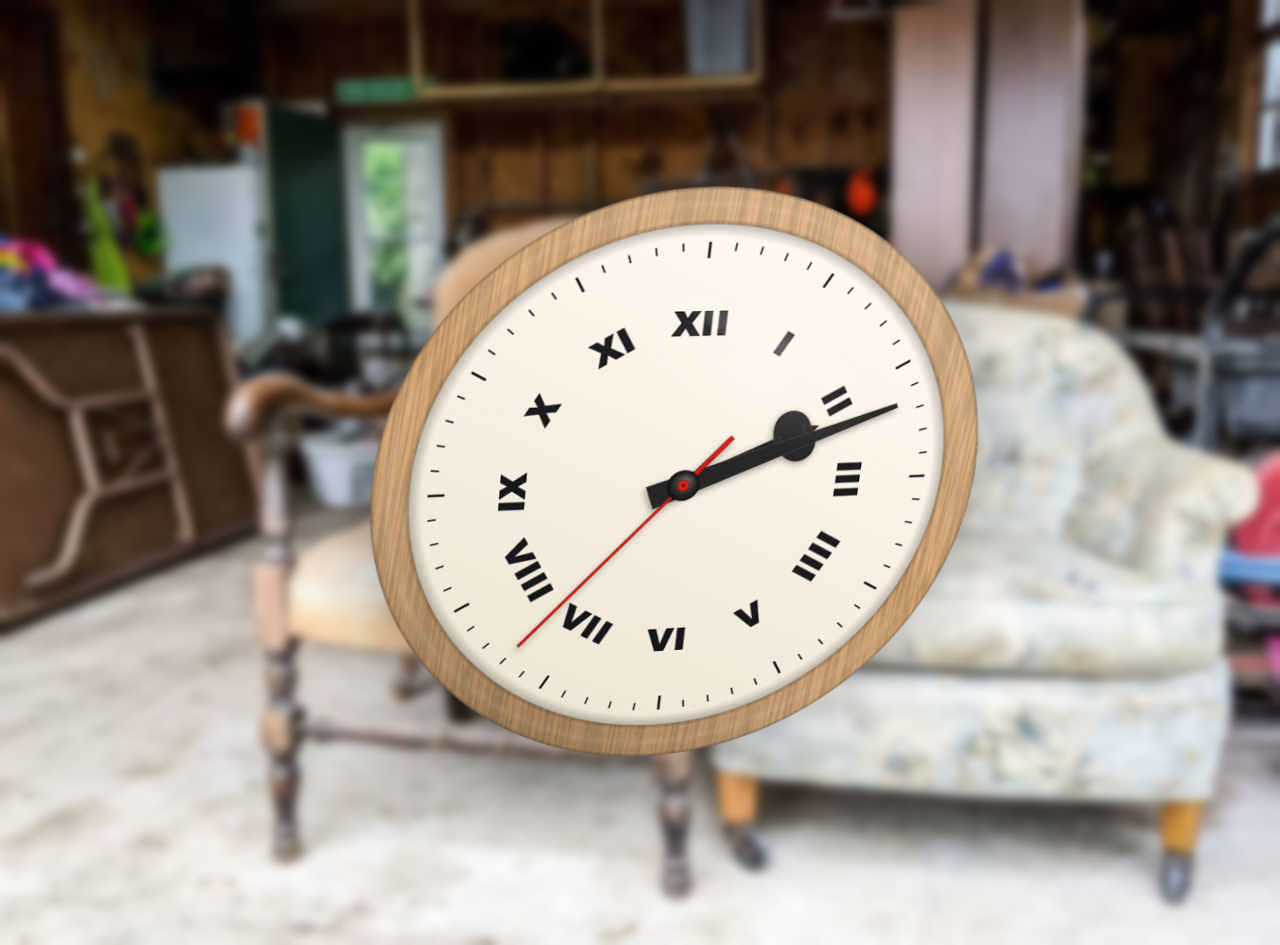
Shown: 2:11:37
